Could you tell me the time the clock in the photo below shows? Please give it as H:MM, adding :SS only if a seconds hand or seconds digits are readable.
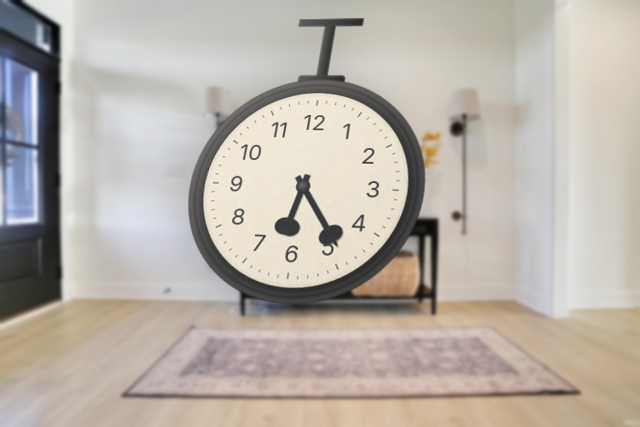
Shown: 6:24
